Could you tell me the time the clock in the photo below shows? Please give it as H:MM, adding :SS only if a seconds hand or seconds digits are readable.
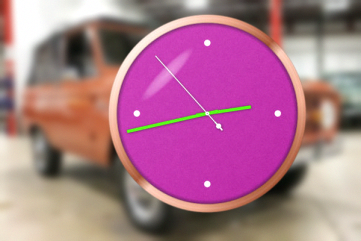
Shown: 2:42:53
